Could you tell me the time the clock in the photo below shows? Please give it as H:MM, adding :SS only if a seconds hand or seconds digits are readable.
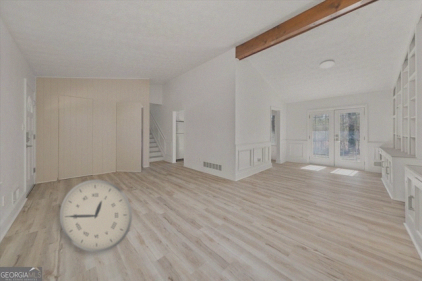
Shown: 12:45
